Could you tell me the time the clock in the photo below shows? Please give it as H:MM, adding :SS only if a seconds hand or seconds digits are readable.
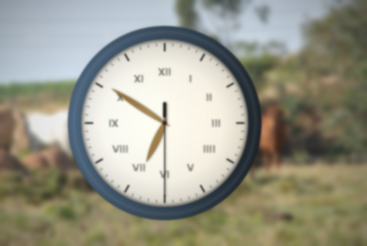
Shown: 6:50:30
